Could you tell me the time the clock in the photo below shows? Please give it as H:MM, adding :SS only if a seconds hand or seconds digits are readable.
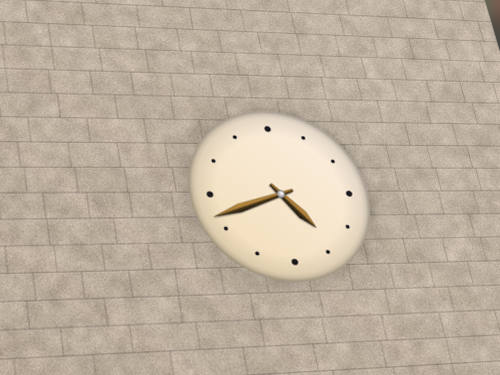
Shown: 4:42
